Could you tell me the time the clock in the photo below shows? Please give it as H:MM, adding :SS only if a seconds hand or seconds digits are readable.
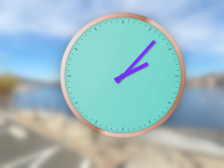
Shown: 2:07
